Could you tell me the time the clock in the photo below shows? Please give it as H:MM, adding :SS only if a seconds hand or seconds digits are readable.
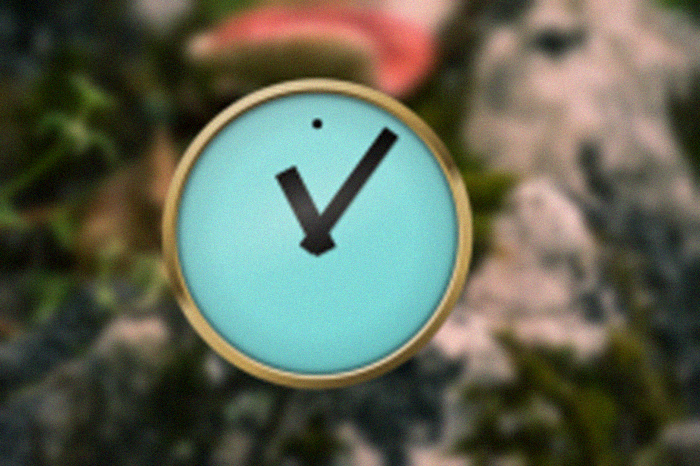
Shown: 11:06
